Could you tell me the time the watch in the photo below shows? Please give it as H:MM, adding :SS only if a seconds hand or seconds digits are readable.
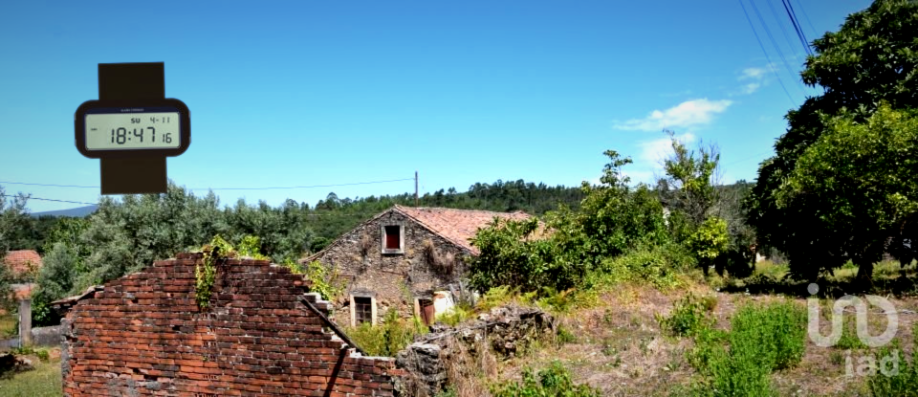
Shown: 18:47:16
